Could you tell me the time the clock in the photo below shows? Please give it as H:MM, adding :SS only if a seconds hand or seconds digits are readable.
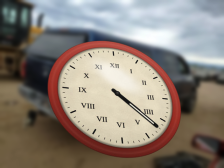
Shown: 4:22
